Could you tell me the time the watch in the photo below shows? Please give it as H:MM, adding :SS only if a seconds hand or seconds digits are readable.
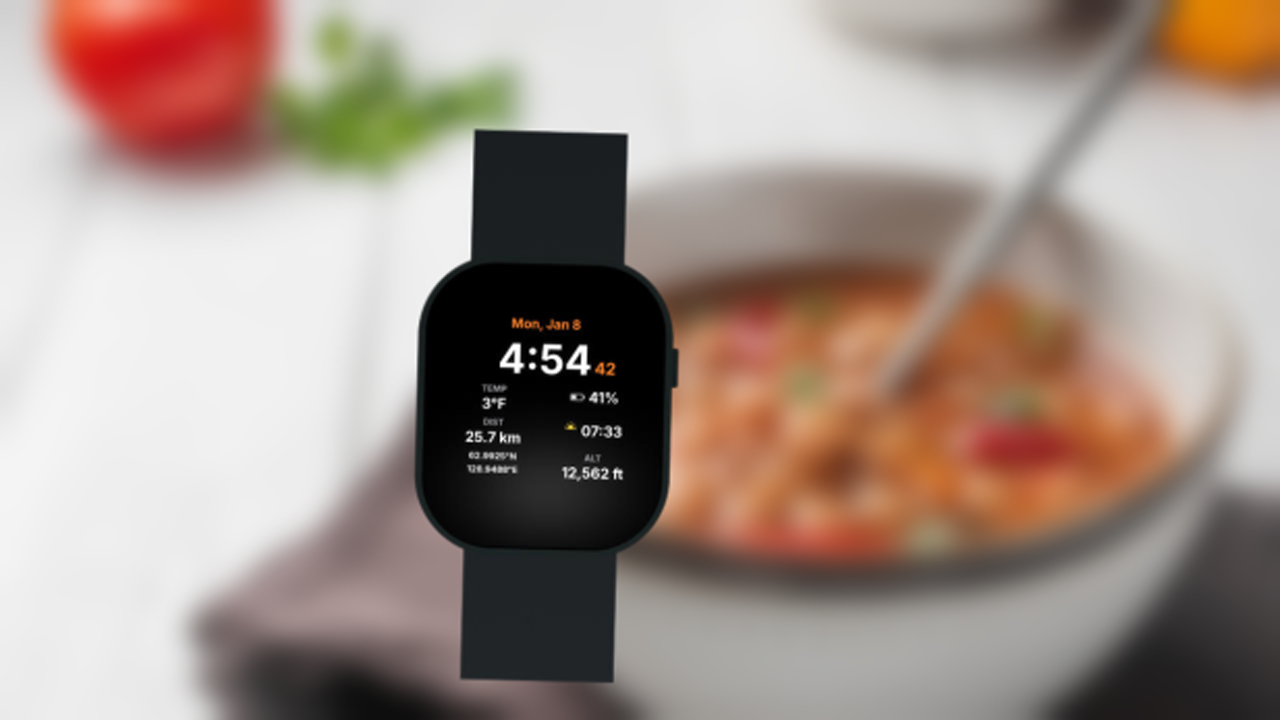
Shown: 4:54:42
